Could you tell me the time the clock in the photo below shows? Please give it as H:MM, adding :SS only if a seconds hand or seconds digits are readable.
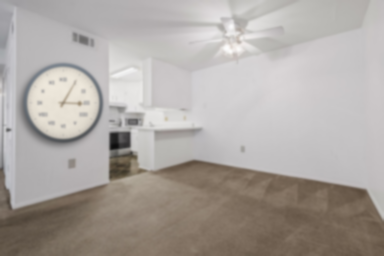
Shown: 3:05
